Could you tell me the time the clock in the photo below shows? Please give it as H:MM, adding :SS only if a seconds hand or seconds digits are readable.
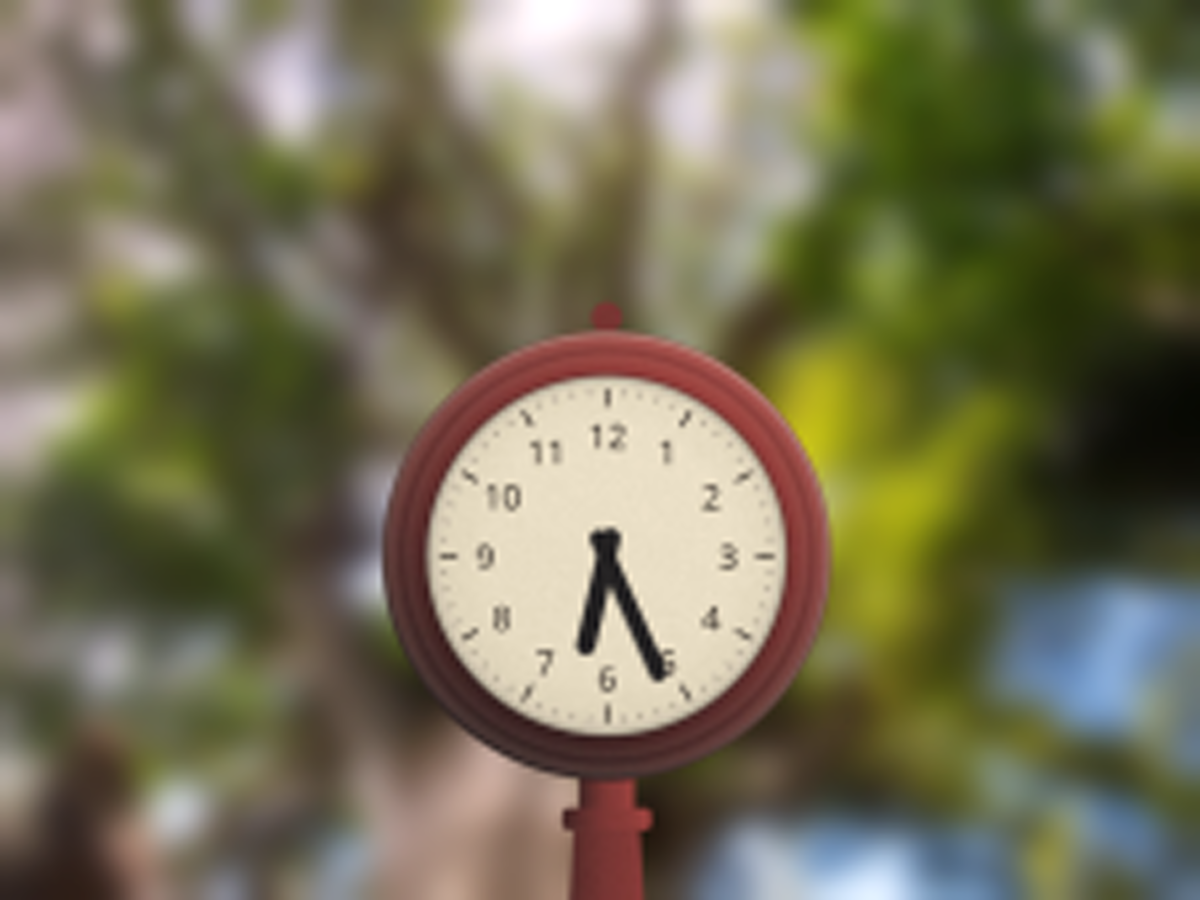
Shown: 6:26
